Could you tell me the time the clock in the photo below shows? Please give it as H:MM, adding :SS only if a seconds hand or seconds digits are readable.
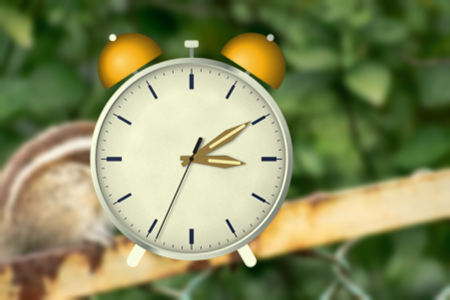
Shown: 3:09:34
